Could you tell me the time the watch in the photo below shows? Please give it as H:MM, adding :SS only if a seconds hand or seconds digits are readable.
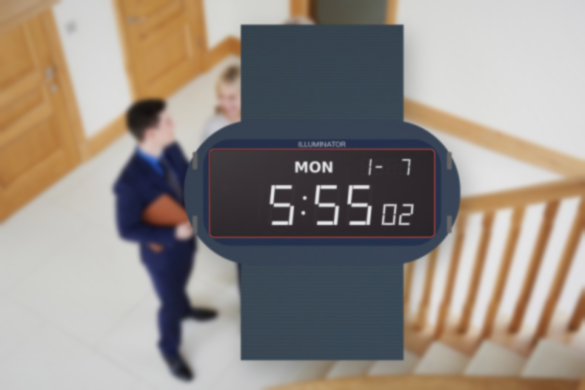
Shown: 5:55:02
